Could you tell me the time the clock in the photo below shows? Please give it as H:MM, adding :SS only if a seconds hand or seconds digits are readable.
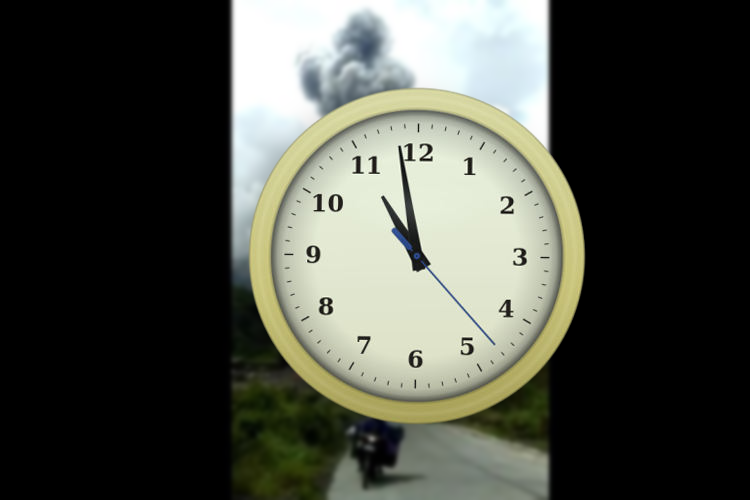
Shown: 10:58:23
